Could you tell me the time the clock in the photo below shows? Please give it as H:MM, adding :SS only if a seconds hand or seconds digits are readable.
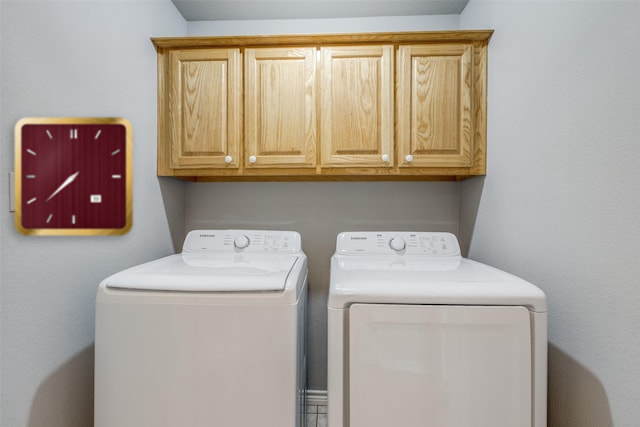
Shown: 7:38
